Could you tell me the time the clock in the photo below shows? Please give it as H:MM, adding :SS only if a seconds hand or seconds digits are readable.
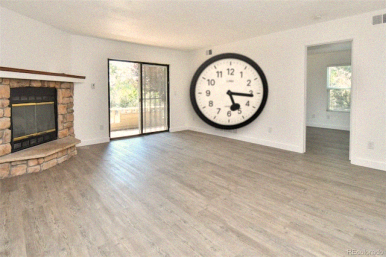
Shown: 5:16
